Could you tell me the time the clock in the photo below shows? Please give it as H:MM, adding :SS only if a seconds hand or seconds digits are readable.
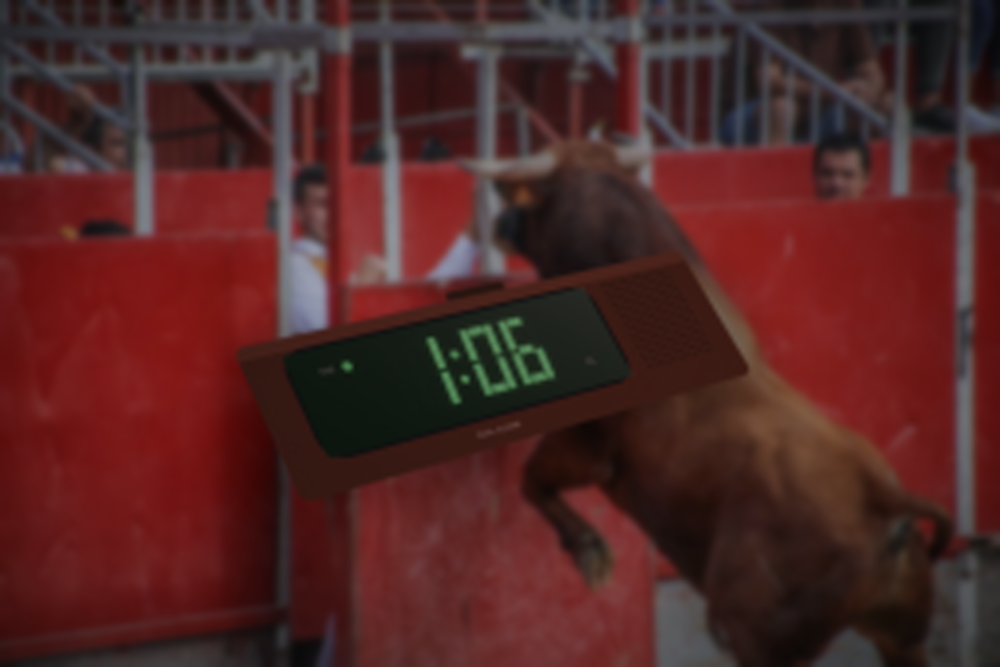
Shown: 1:06
